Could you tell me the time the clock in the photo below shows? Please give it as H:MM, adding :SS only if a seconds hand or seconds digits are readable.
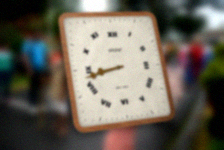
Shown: 8:43
